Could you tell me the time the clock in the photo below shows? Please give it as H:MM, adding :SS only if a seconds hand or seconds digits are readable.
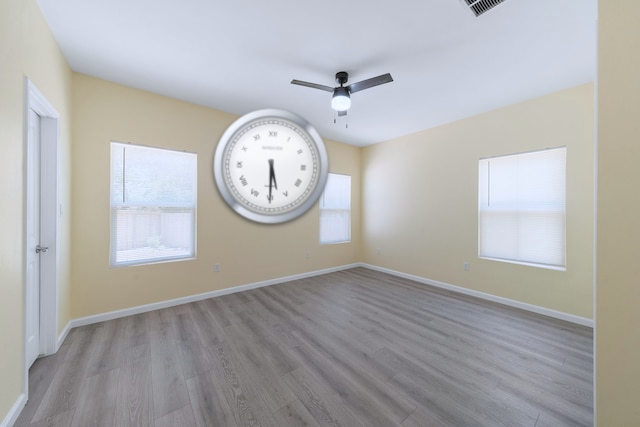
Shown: 5:30
